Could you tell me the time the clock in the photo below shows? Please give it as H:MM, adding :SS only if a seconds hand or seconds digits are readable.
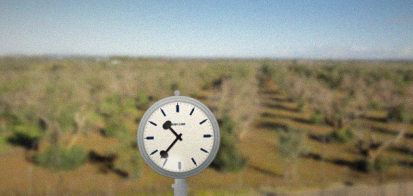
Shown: 10:37
